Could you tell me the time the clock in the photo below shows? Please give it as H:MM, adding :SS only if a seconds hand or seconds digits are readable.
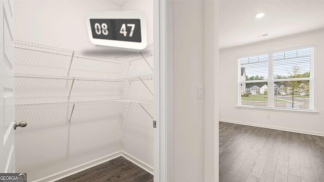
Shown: 8:47
